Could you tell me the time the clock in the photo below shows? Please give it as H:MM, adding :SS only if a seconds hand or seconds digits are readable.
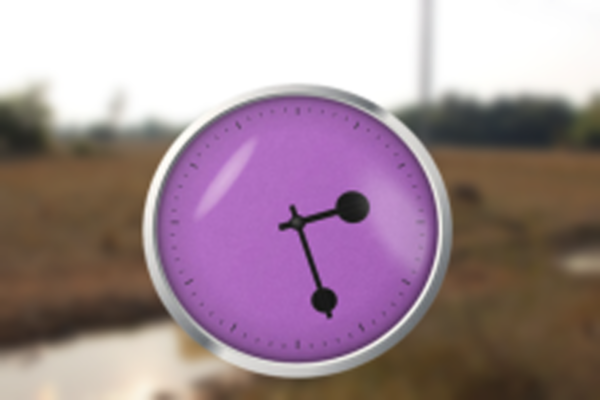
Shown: 2:27
